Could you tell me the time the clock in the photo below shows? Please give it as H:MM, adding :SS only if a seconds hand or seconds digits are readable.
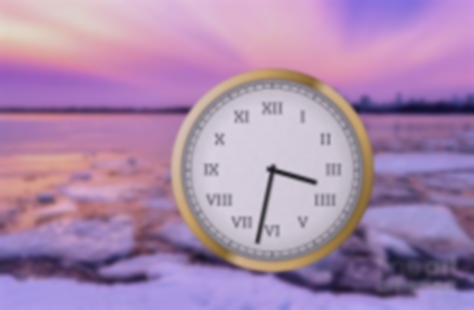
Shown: 3:32
